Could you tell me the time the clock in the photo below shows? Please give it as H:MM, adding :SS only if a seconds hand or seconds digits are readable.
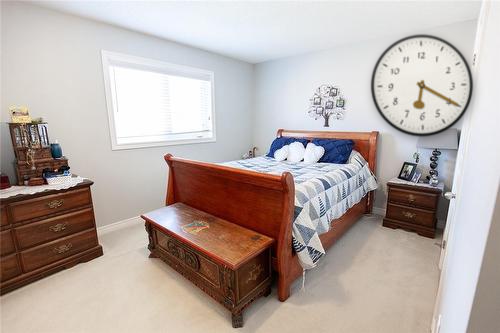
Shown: 6:20
